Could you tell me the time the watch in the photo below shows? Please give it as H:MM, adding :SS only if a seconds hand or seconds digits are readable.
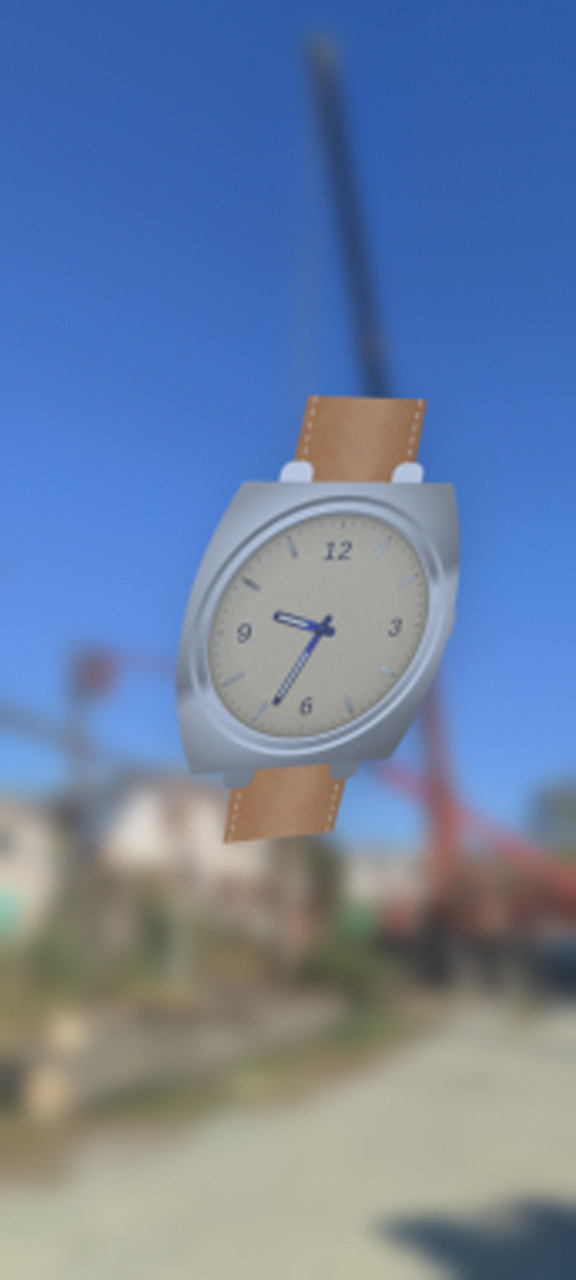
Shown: 9:34
